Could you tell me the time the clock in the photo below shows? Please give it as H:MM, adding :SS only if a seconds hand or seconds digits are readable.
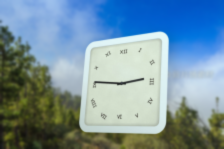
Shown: 2:46
